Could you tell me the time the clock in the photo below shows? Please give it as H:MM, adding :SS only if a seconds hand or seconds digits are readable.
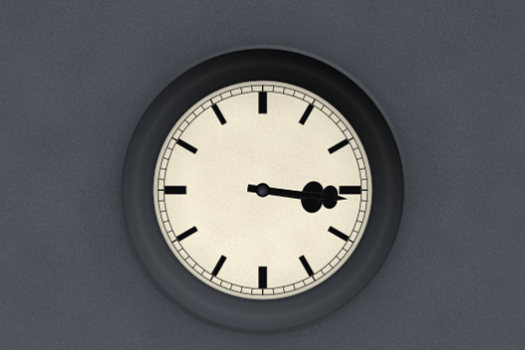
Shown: 3:16
